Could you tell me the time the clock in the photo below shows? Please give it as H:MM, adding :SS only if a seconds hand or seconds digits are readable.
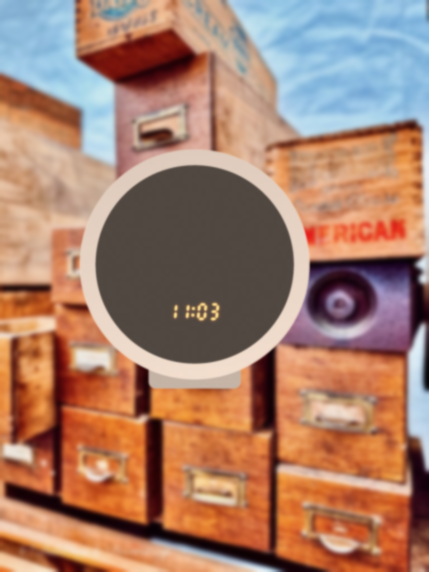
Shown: 11:03
